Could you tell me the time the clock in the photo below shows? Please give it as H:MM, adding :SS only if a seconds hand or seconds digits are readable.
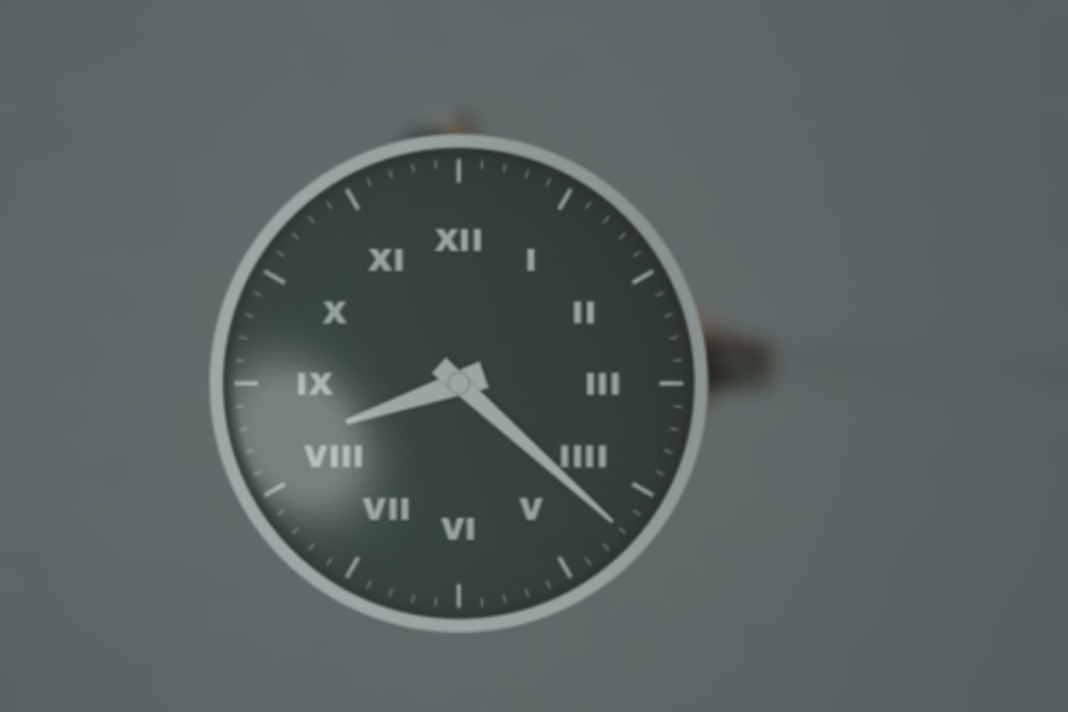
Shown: 8:22
